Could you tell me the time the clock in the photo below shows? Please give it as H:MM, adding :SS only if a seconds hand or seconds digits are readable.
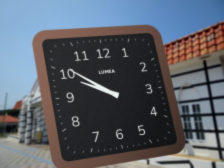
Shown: 9:51
